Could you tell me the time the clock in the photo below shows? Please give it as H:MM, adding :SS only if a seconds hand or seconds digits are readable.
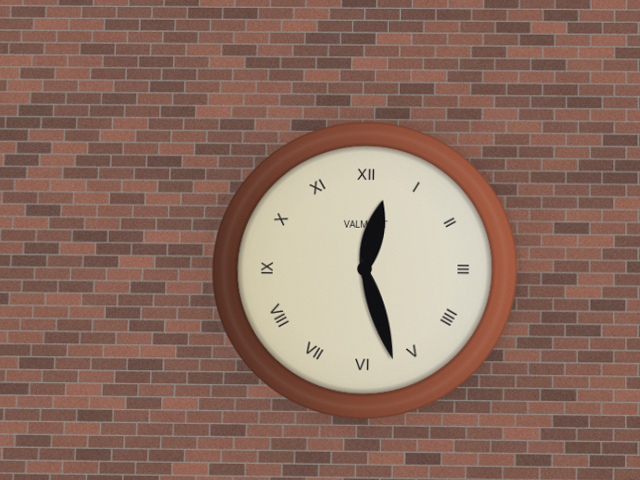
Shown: 12:27
